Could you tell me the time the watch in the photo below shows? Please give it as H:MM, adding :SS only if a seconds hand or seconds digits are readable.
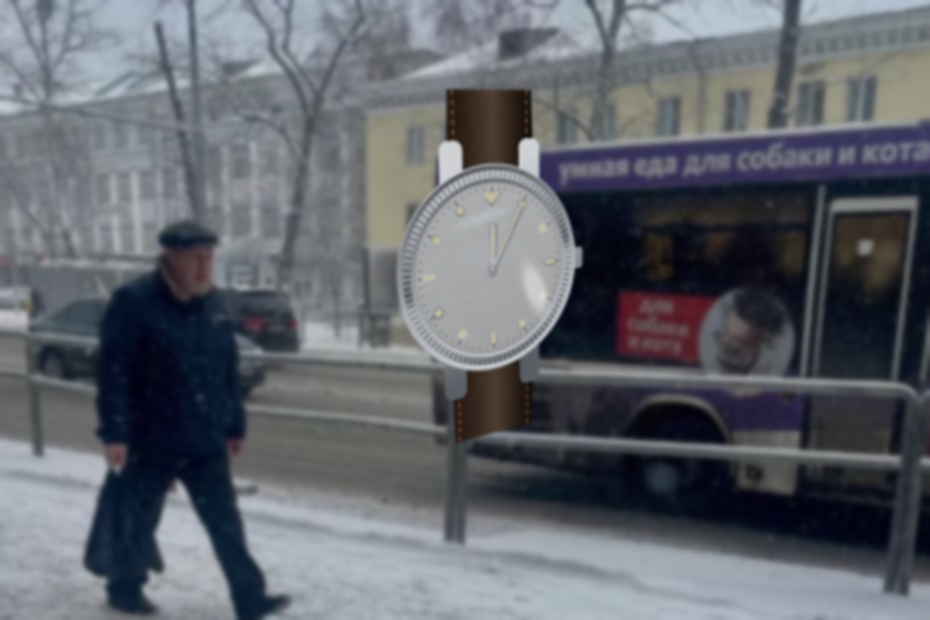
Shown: 12:05
